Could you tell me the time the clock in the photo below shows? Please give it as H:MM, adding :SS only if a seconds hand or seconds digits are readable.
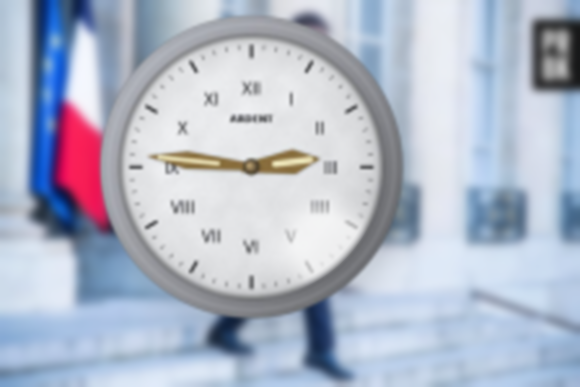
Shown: 2:46
